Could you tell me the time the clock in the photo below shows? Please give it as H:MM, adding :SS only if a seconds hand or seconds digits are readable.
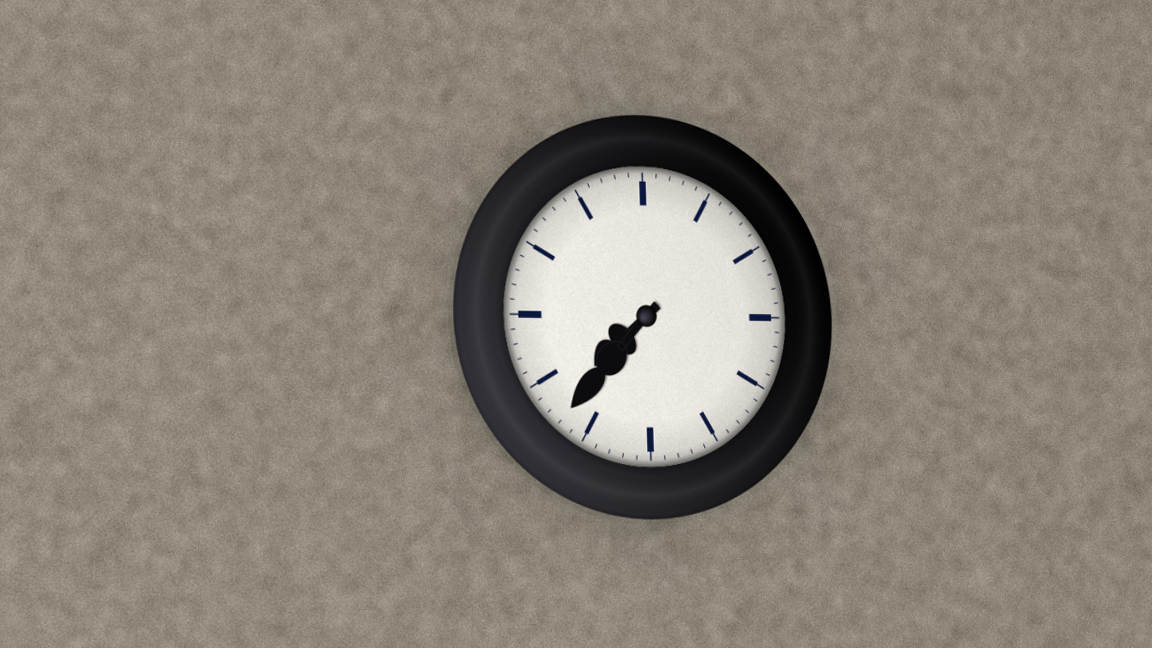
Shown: 7:37
